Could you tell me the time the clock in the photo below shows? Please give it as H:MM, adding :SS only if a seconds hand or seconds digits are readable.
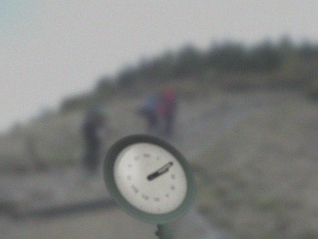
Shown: 2:10
